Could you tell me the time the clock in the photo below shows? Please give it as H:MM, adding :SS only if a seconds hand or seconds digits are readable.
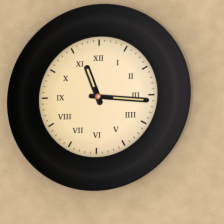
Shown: 11:16
